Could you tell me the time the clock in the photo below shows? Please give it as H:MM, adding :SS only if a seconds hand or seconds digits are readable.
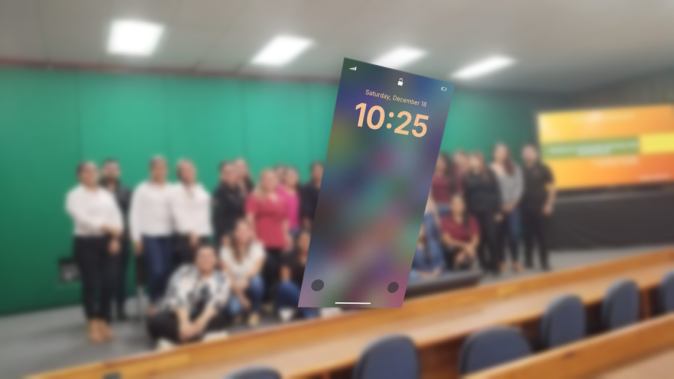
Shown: 10:25
